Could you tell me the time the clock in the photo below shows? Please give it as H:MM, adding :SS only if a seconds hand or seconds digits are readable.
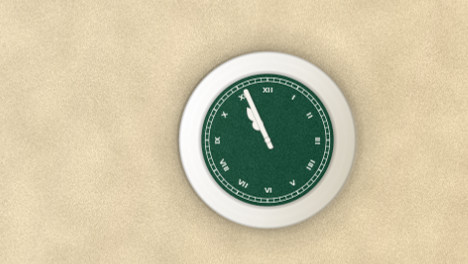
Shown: 10:56
